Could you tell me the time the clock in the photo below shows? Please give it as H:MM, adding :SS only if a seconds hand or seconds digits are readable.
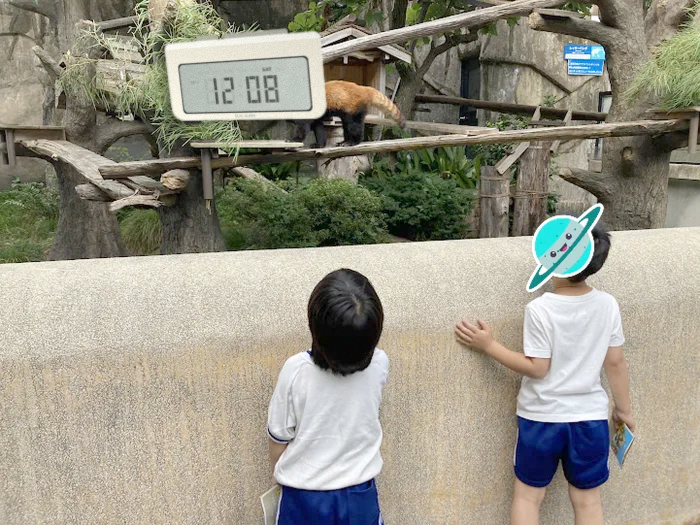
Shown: 12:08
